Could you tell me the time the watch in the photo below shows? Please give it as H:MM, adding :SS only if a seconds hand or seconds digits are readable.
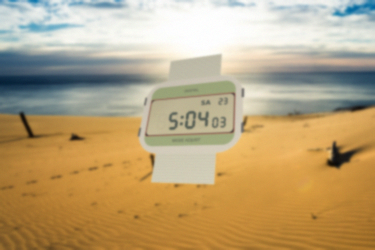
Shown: 5:04
